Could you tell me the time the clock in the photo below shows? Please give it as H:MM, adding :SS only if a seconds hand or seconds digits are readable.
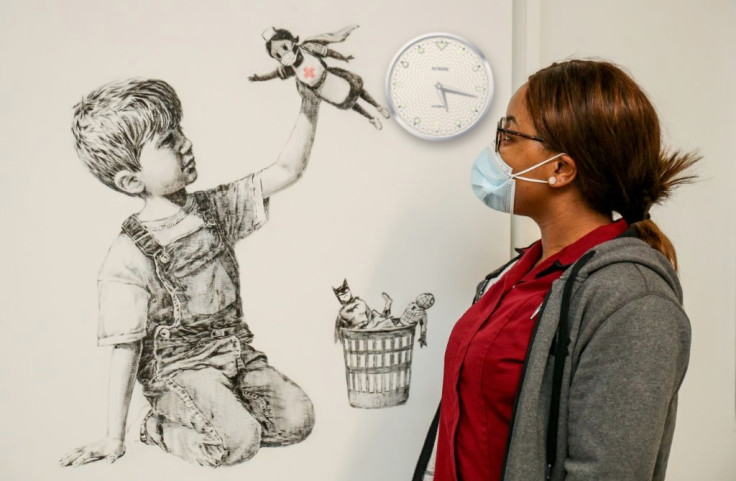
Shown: 5:17
